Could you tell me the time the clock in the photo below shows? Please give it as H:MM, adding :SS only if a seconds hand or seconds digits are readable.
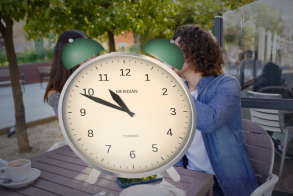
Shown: 10:49
